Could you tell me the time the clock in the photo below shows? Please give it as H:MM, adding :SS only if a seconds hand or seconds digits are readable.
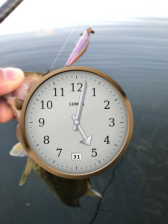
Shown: 5:02
